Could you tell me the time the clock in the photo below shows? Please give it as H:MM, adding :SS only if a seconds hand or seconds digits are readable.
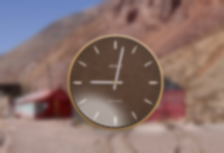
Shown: 9:02
